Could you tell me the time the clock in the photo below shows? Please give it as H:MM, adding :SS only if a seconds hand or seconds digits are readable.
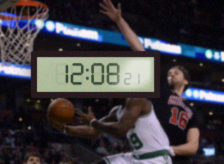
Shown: 12:08:21
